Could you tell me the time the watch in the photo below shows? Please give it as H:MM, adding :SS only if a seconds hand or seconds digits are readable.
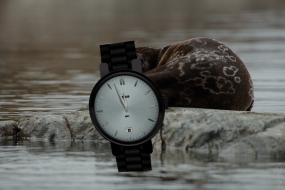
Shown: 11:57
